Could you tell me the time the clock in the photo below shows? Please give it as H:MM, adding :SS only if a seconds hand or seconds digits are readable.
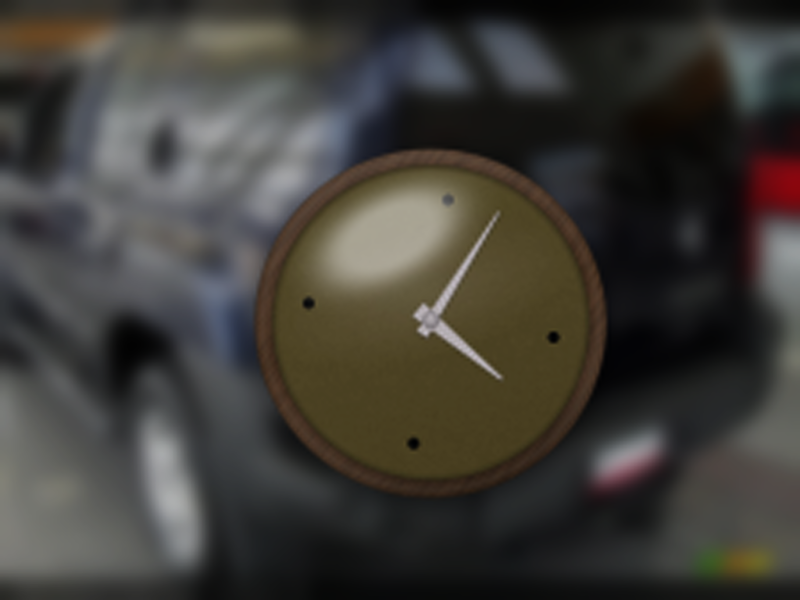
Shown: 4:04
